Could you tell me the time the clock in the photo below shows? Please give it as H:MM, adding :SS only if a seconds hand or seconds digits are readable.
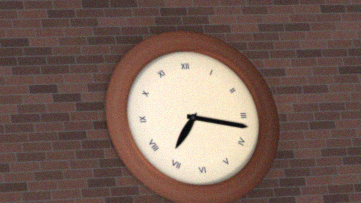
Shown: 7:17
